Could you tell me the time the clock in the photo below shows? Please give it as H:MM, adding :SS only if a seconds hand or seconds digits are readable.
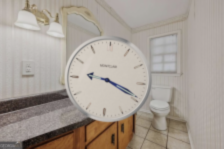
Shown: 9:19
